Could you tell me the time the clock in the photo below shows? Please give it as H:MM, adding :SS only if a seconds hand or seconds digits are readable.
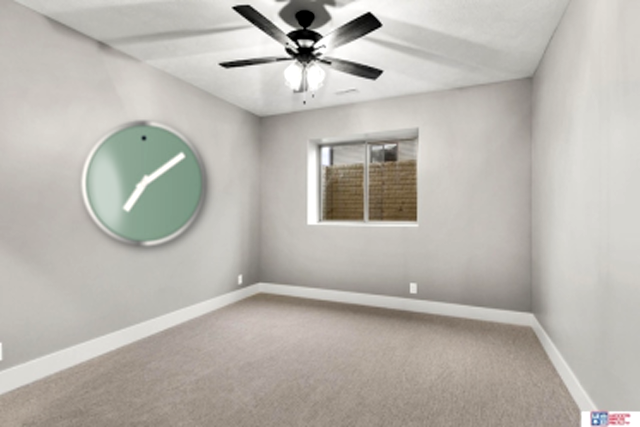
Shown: 7:09
